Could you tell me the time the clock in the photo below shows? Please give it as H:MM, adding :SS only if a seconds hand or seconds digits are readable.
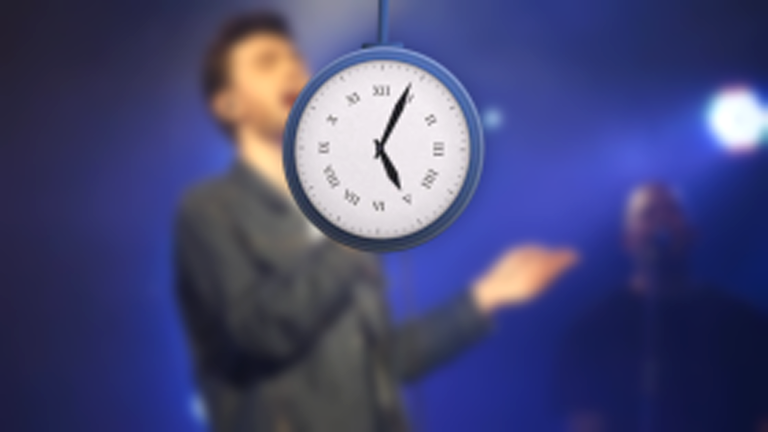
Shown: 5:04
